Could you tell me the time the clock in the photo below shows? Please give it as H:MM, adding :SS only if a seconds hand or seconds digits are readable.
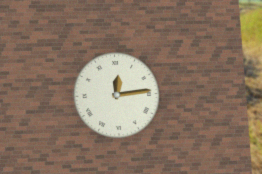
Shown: 12:14
